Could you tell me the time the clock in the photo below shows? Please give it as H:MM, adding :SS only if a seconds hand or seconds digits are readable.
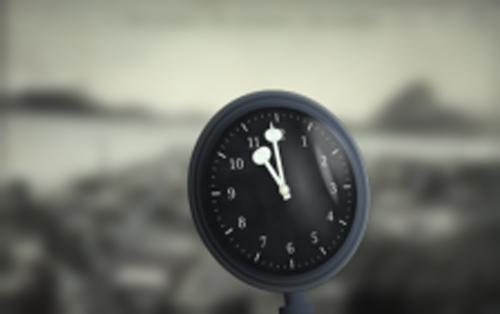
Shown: 10:59
